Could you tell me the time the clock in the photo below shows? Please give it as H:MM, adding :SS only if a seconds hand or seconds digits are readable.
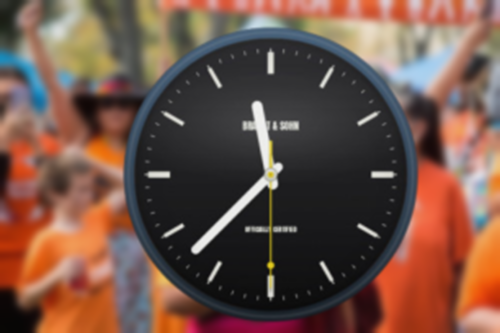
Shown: 11:37:30
